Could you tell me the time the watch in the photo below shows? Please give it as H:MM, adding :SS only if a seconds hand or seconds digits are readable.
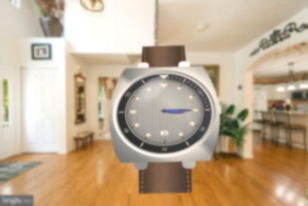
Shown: 3:15
